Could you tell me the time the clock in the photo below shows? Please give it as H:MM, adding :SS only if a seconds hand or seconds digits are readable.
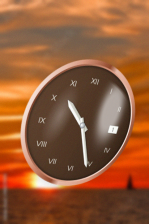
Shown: 10:26
